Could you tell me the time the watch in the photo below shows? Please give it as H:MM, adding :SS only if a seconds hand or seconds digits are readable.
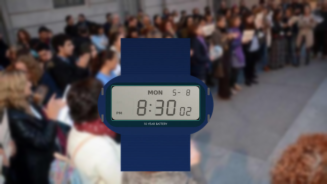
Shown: 8:30:02
